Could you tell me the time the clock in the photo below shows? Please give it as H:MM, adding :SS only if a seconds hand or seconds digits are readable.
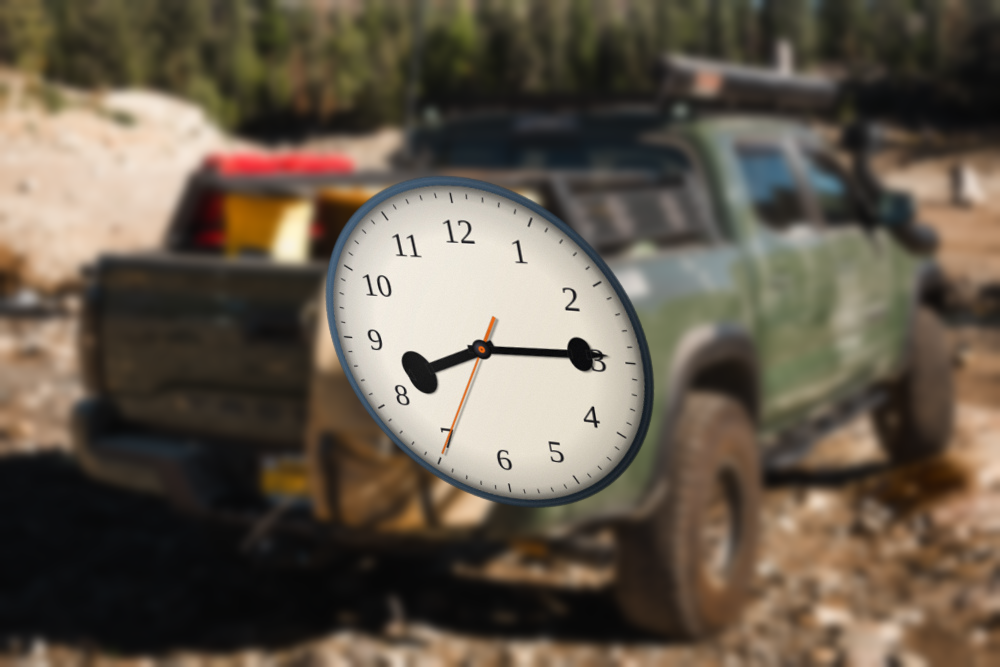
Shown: 8:14:35
